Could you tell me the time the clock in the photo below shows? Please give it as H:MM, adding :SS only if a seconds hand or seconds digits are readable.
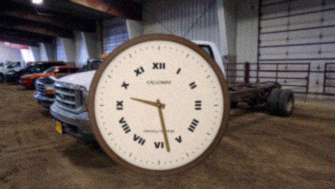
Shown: 9:28
